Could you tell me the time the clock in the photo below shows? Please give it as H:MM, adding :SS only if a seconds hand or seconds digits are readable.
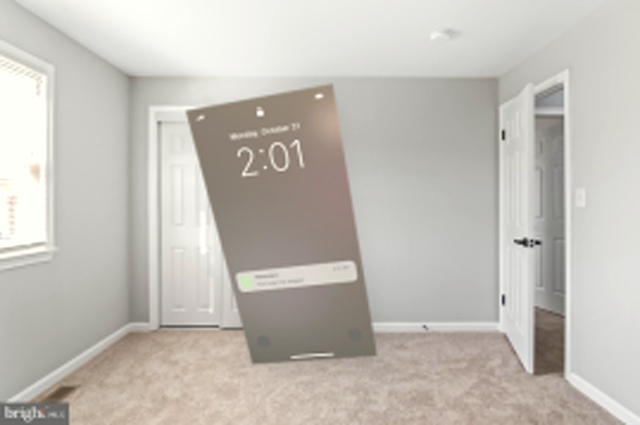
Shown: 2:01
